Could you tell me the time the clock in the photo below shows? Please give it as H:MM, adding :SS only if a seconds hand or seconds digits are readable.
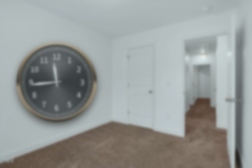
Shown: 11:44
